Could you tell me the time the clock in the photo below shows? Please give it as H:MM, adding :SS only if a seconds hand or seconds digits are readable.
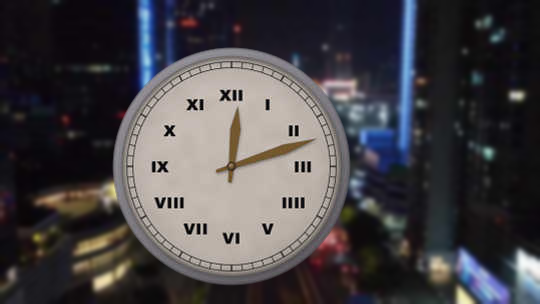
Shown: 12:12
